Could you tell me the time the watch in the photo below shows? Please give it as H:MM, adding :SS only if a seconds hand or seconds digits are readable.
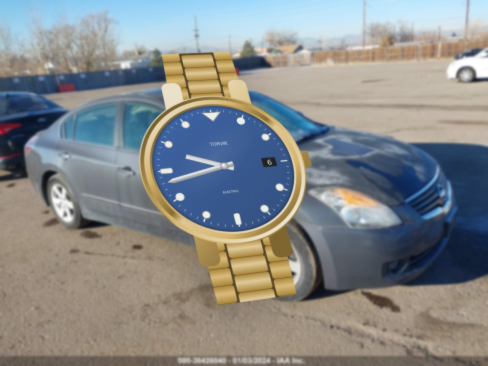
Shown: 9:43
